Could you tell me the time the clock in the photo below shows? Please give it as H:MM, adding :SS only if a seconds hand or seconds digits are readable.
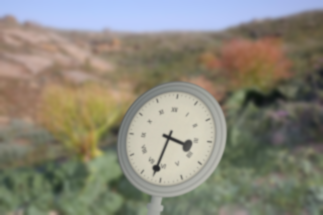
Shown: 3:32
